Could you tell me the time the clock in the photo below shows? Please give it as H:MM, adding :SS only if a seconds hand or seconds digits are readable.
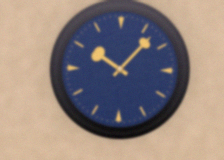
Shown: 10:07
